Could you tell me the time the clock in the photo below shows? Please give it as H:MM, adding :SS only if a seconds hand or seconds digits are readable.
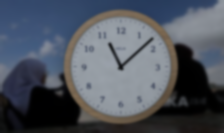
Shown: 11:08
